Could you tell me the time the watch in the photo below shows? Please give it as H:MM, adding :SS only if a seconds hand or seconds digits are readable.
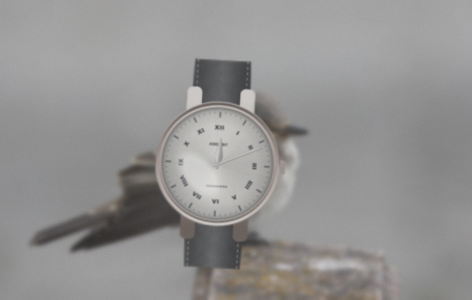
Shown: 12:11
